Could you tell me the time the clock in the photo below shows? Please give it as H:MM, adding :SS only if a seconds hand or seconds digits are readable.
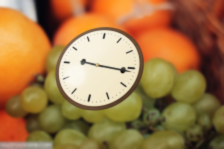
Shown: 9:16
